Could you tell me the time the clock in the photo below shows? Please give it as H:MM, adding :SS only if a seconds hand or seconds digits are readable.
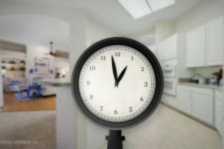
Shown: 12:58
